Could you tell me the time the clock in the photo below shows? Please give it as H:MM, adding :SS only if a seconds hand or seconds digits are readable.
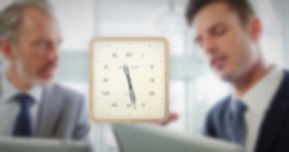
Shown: 11:28
